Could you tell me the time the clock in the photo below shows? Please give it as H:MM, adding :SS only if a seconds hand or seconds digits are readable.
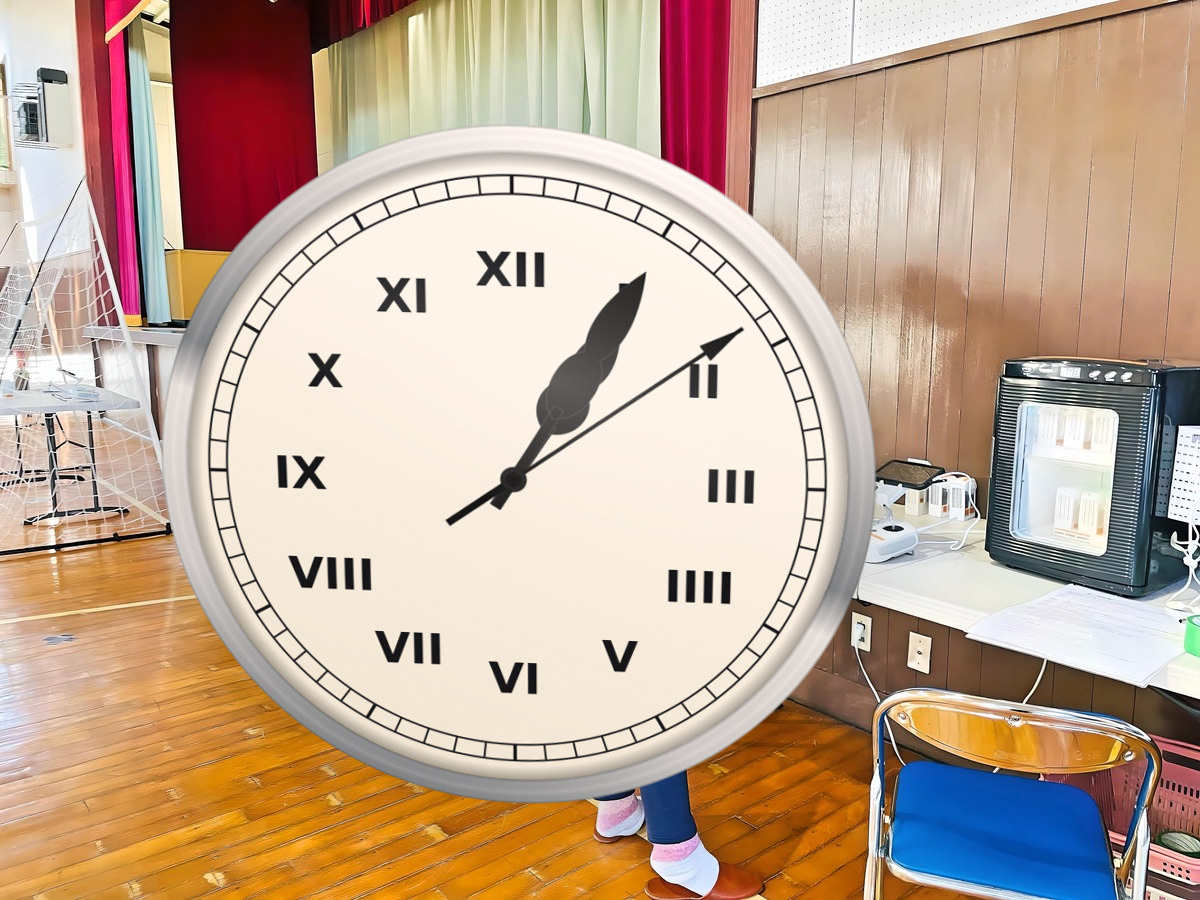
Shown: 1:05:09
